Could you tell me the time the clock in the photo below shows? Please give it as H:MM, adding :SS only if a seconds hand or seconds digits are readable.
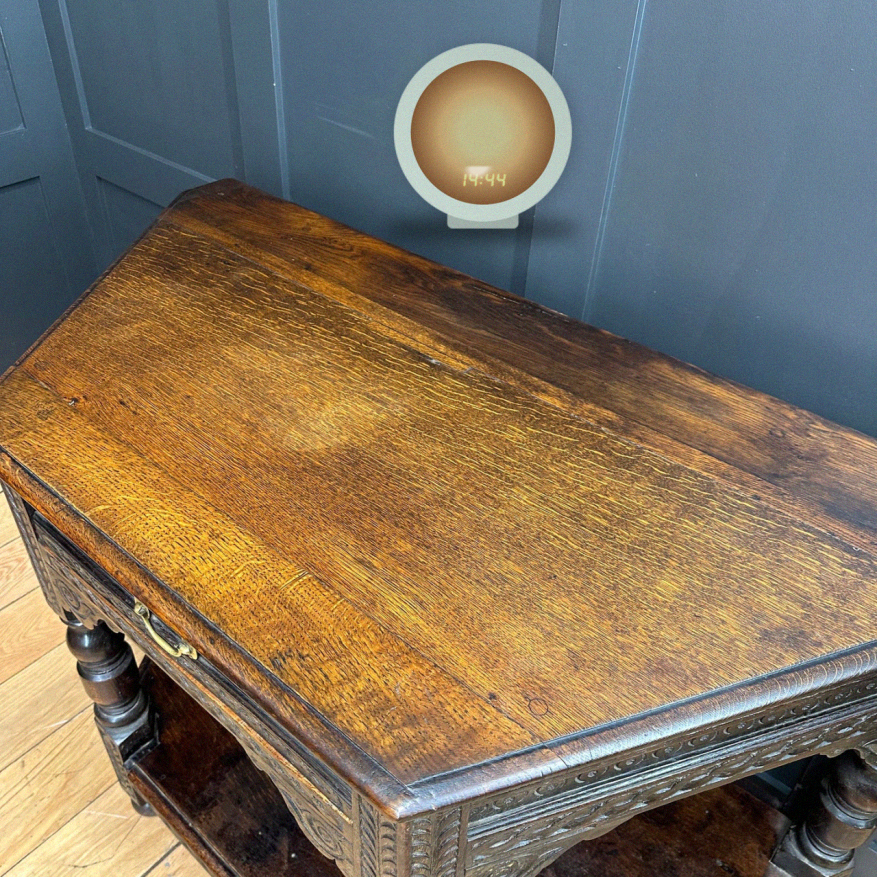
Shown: 14:44
